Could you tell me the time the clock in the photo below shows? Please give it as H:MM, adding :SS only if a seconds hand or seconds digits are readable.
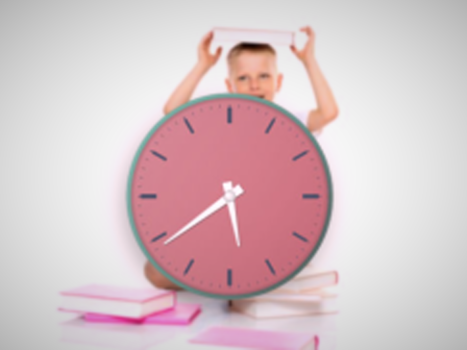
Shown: 5:39
